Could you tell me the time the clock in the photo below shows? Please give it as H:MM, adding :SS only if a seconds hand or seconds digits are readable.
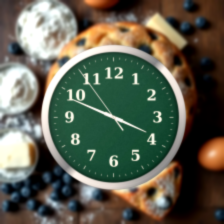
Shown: 3:48:54
